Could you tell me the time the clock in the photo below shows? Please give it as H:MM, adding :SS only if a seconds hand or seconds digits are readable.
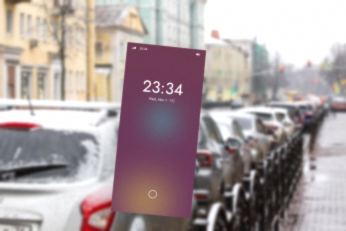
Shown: 23:34
